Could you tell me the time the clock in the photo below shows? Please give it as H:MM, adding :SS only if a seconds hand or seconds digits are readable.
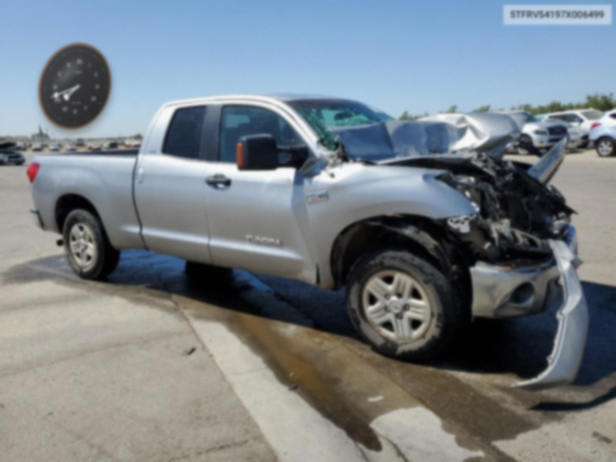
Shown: 7:42
